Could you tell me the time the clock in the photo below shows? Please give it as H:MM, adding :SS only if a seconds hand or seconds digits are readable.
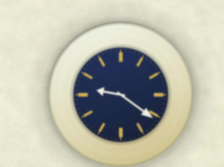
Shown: 9:21
